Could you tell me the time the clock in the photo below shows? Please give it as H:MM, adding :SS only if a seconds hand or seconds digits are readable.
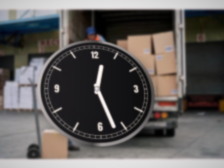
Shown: 12:27
